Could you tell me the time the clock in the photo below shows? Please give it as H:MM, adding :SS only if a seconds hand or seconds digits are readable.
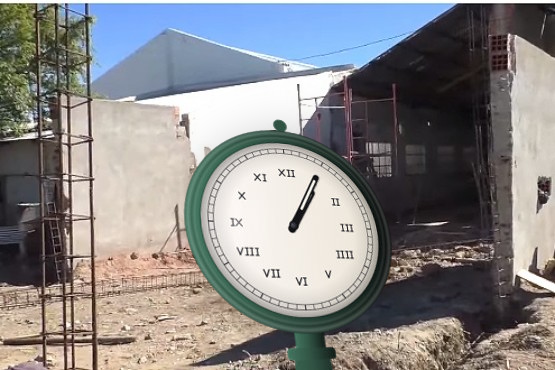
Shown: 1:05
